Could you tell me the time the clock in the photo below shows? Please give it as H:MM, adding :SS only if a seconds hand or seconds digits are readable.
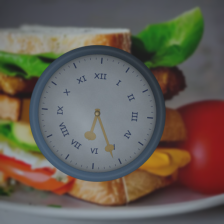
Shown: 6:26
